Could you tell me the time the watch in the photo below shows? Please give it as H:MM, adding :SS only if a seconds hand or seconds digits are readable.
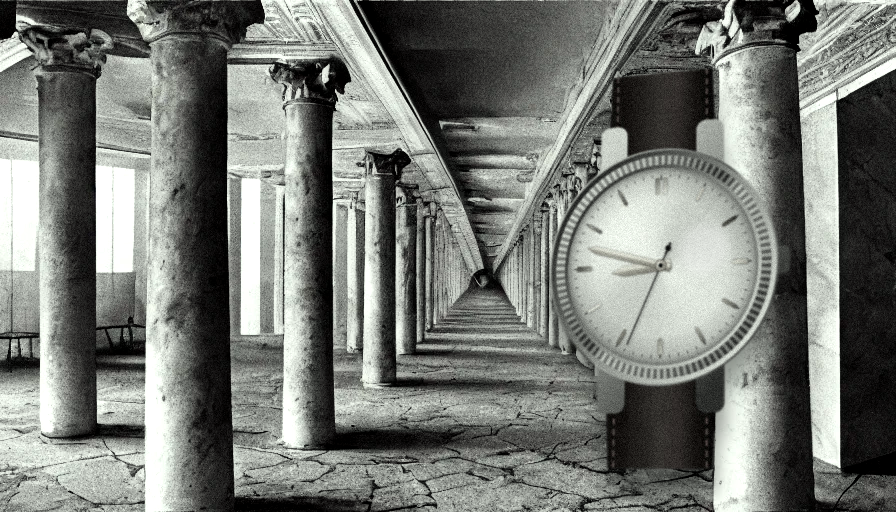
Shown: 8:47:34
